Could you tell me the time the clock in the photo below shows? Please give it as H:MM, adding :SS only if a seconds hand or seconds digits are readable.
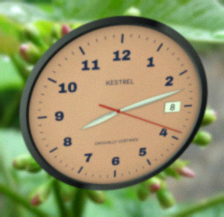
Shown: 8:12:19
